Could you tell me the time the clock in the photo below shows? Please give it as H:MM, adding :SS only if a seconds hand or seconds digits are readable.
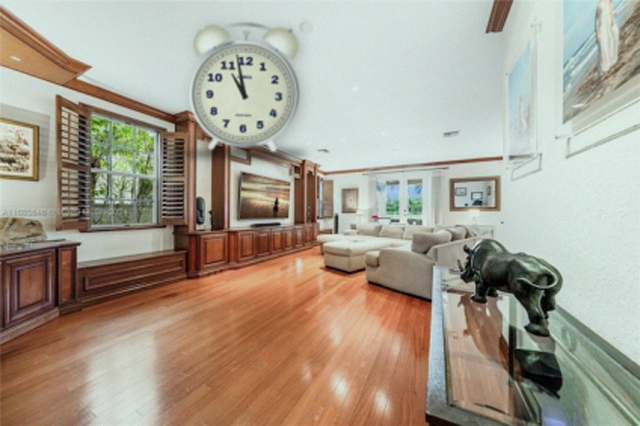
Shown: 10:58
